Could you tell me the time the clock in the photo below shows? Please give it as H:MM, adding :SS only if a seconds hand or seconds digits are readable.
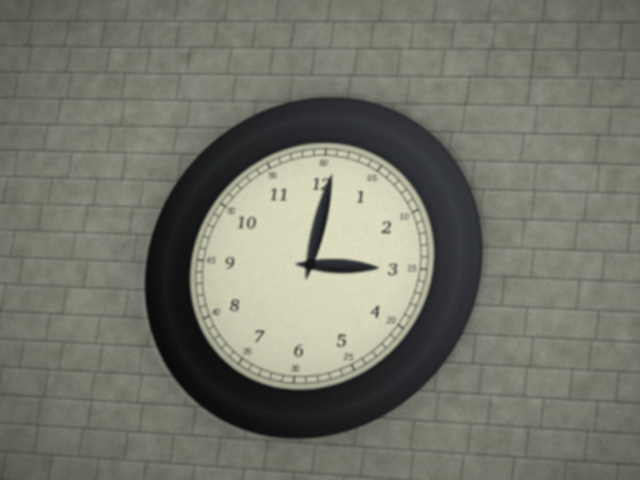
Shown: 3:01
